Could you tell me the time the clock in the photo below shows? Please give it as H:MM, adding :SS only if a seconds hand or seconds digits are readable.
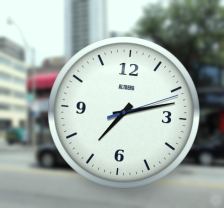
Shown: 7:12:11
